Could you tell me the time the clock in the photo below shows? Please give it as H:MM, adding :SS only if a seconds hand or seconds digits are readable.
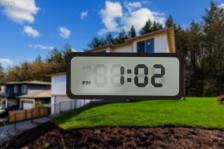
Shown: 1:02
